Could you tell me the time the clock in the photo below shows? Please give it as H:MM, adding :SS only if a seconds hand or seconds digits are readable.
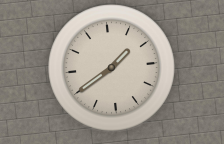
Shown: 1:40
